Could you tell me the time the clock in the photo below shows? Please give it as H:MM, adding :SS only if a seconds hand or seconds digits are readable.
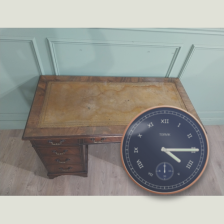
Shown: 4:15
